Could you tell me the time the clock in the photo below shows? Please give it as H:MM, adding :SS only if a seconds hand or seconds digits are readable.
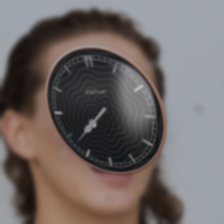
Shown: 7:38
